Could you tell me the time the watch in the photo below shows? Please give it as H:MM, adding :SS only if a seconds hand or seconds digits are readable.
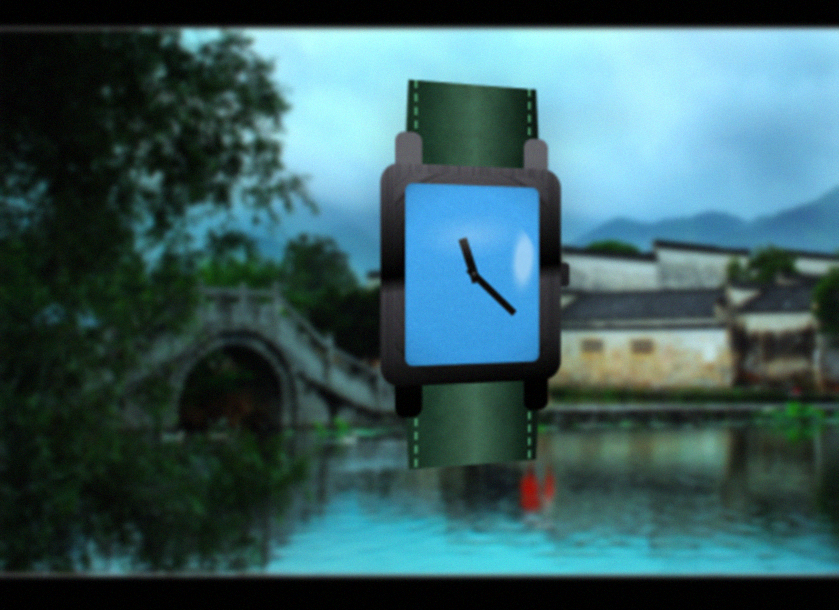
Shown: 11:22
